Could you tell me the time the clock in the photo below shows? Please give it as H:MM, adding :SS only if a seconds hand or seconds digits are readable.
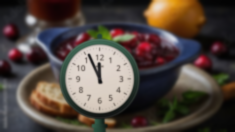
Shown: 11:56
